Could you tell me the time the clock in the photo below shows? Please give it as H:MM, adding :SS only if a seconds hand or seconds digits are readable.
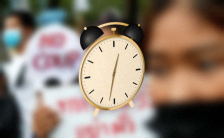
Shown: 12:32
